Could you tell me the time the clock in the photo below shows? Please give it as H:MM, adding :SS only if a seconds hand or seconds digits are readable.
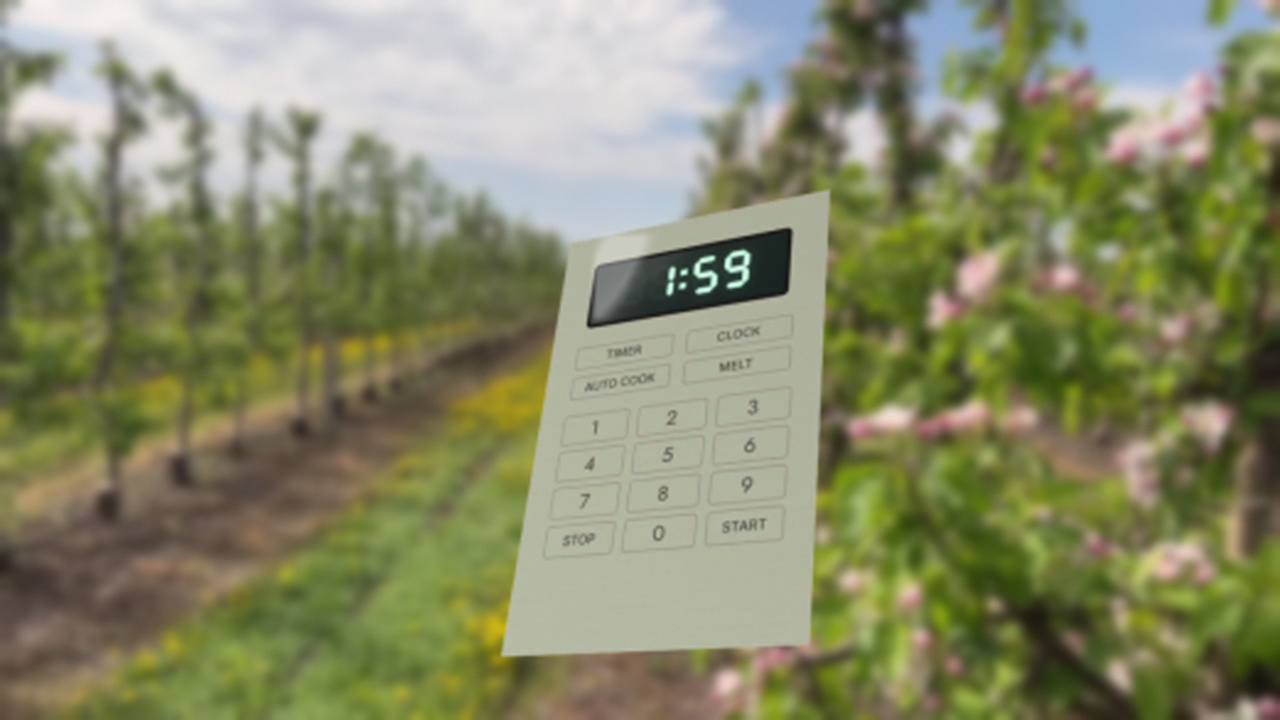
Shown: 1:59
